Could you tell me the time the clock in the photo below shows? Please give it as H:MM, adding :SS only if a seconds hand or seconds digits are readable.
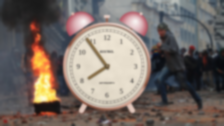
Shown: 7:54
